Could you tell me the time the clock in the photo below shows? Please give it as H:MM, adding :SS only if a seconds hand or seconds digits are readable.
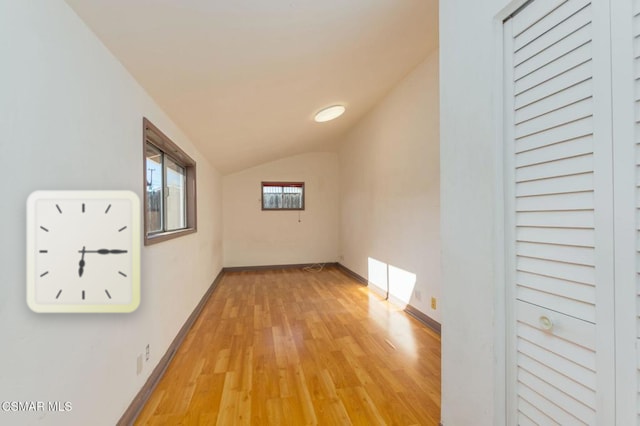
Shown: 6:15
